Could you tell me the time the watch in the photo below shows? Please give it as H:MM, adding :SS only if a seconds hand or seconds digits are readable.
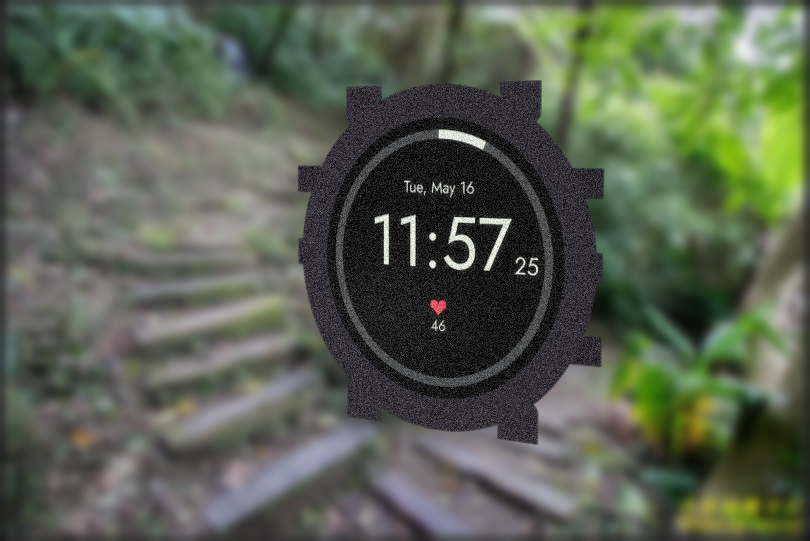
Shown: 11:57:25
